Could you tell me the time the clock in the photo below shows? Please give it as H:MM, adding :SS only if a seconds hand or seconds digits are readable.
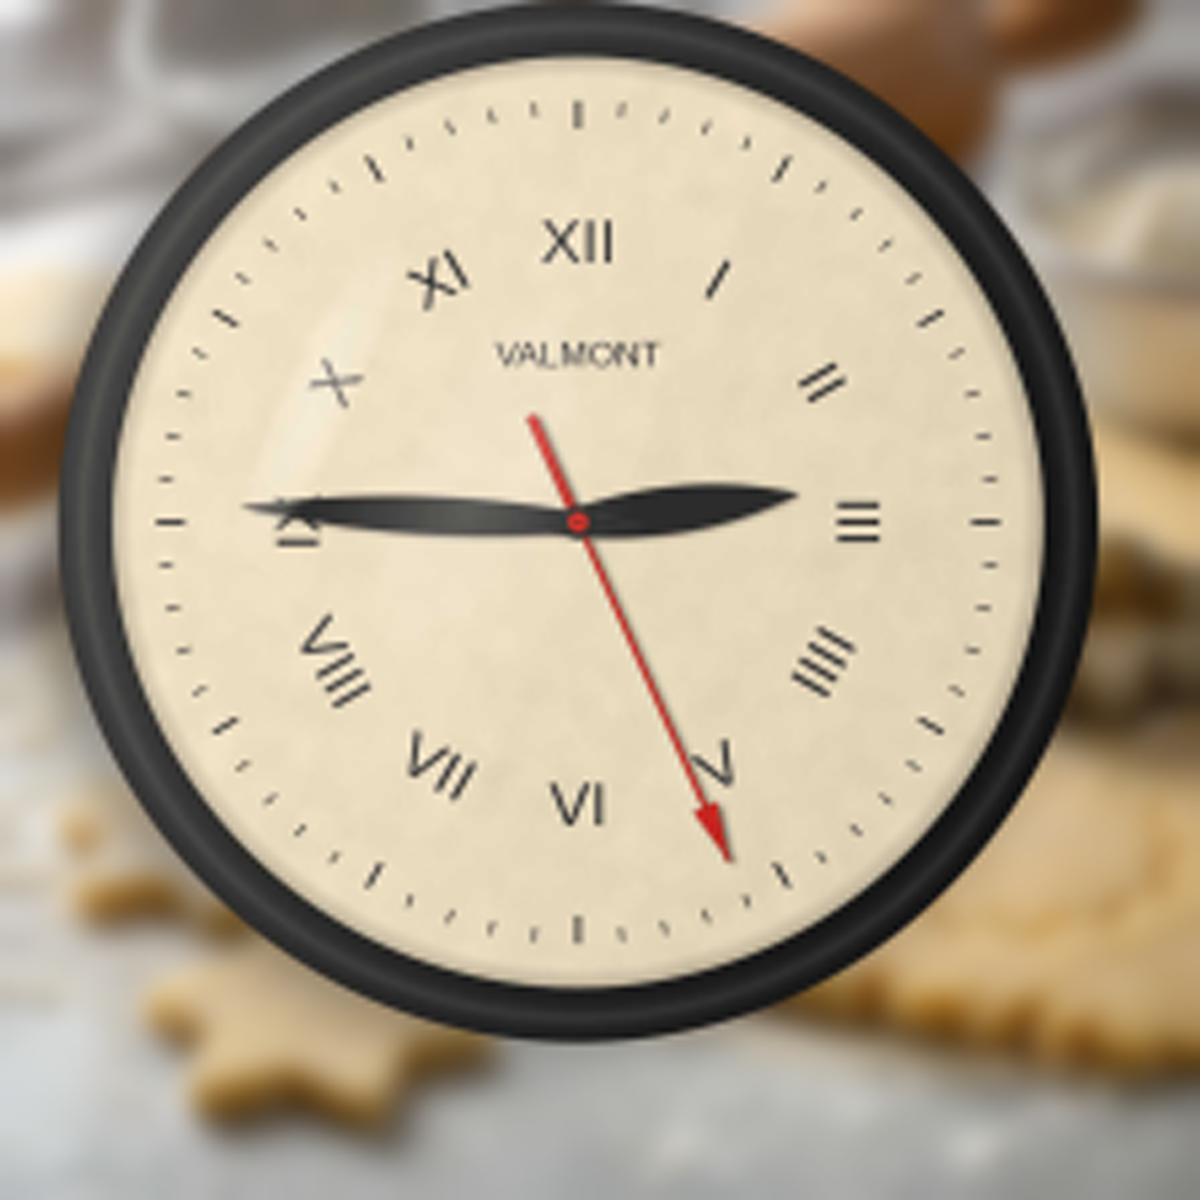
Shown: 2:45:26
